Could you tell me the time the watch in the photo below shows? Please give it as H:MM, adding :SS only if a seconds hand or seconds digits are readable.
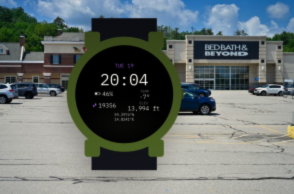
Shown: 20:04
